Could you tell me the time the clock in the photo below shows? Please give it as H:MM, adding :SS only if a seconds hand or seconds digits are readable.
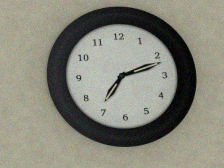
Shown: 7:12
